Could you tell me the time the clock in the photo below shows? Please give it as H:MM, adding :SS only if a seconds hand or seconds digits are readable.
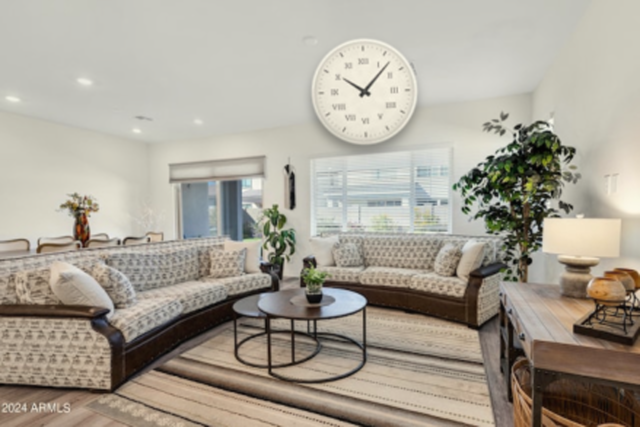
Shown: 10:07
